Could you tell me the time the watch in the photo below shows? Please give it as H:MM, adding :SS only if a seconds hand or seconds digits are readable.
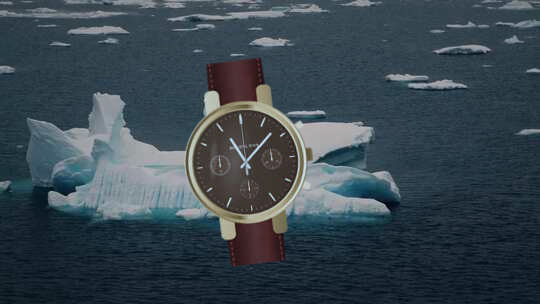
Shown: 11:08
